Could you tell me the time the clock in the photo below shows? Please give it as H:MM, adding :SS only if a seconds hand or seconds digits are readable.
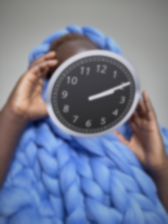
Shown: 2:10
